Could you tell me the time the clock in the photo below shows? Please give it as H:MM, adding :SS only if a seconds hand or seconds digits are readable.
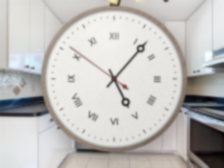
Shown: 5:06:51
